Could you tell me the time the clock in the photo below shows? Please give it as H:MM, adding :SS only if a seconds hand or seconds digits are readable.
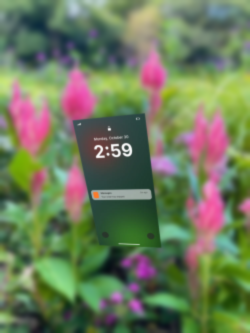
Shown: 2:59
